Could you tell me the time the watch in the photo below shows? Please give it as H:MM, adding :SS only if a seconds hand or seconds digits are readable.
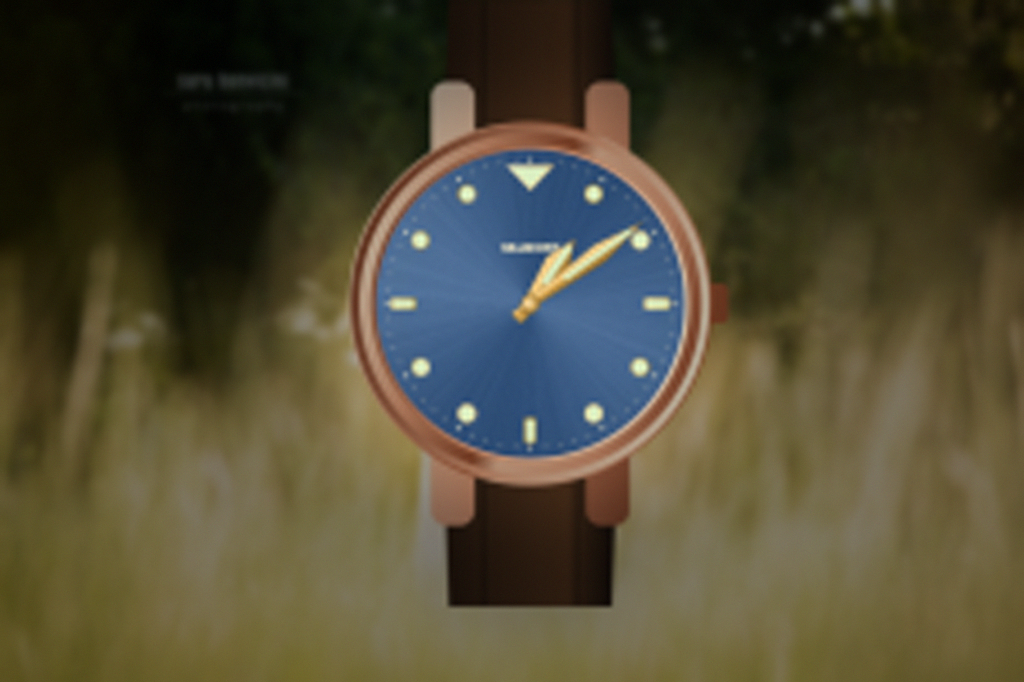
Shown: 1:09
